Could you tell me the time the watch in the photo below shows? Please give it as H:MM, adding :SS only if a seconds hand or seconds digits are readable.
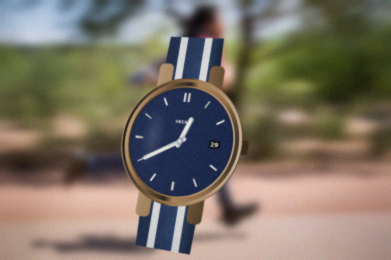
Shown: 12:40
